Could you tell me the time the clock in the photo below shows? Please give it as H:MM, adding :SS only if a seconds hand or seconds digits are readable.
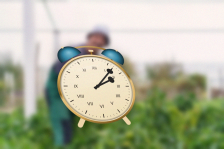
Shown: 2:07
